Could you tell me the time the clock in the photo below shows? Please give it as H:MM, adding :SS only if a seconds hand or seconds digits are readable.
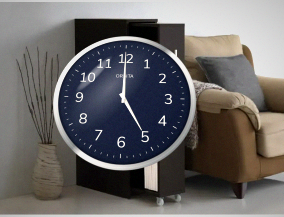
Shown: 5:00
